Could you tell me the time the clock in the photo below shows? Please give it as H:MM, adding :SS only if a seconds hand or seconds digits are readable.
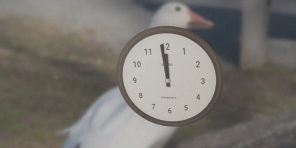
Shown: 11:59
